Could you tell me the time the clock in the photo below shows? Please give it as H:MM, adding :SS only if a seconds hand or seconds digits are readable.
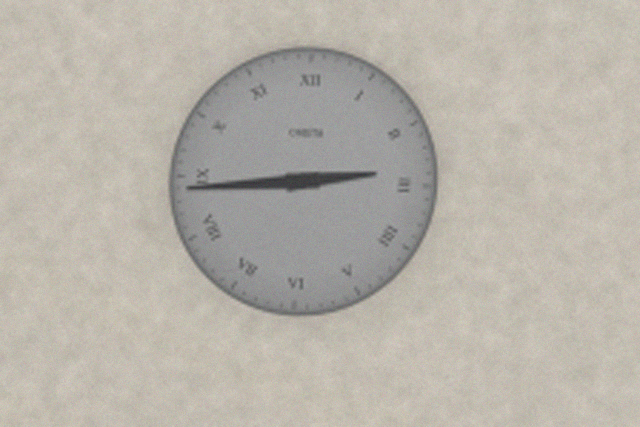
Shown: 2:44
